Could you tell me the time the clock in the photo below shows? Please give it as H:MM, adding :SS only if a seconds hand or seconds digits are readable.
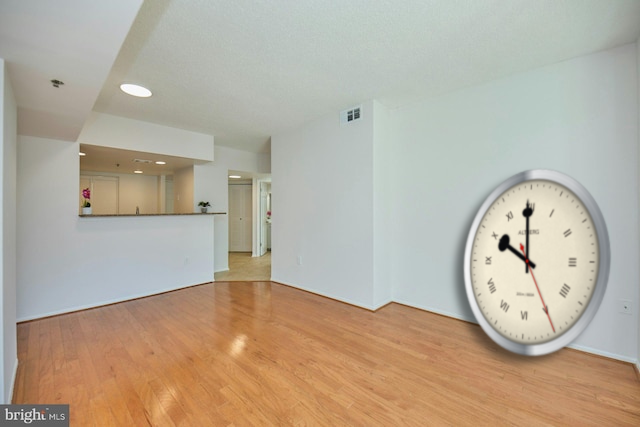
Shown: 9:59:25
